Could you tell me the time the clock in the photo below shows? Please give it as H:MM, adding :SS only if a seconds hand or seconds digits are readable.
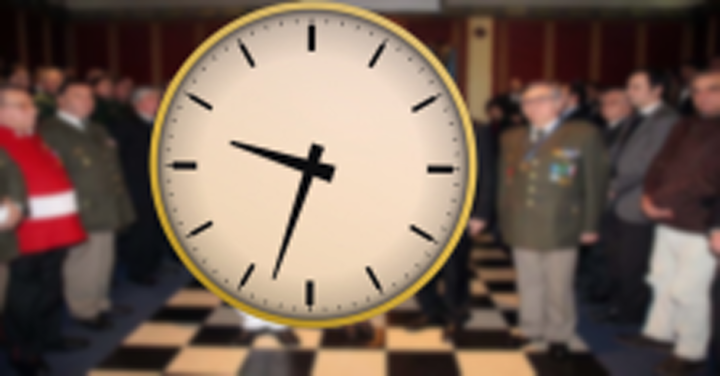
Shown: 9:33
